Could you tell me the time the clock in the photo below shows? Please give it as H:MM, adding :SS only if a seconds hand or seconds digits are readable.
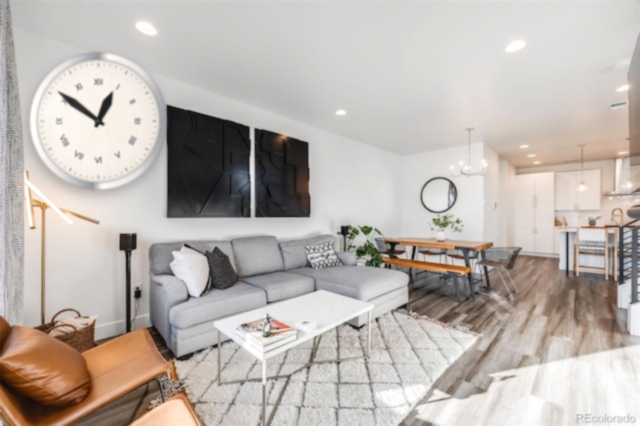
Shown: 12:51
